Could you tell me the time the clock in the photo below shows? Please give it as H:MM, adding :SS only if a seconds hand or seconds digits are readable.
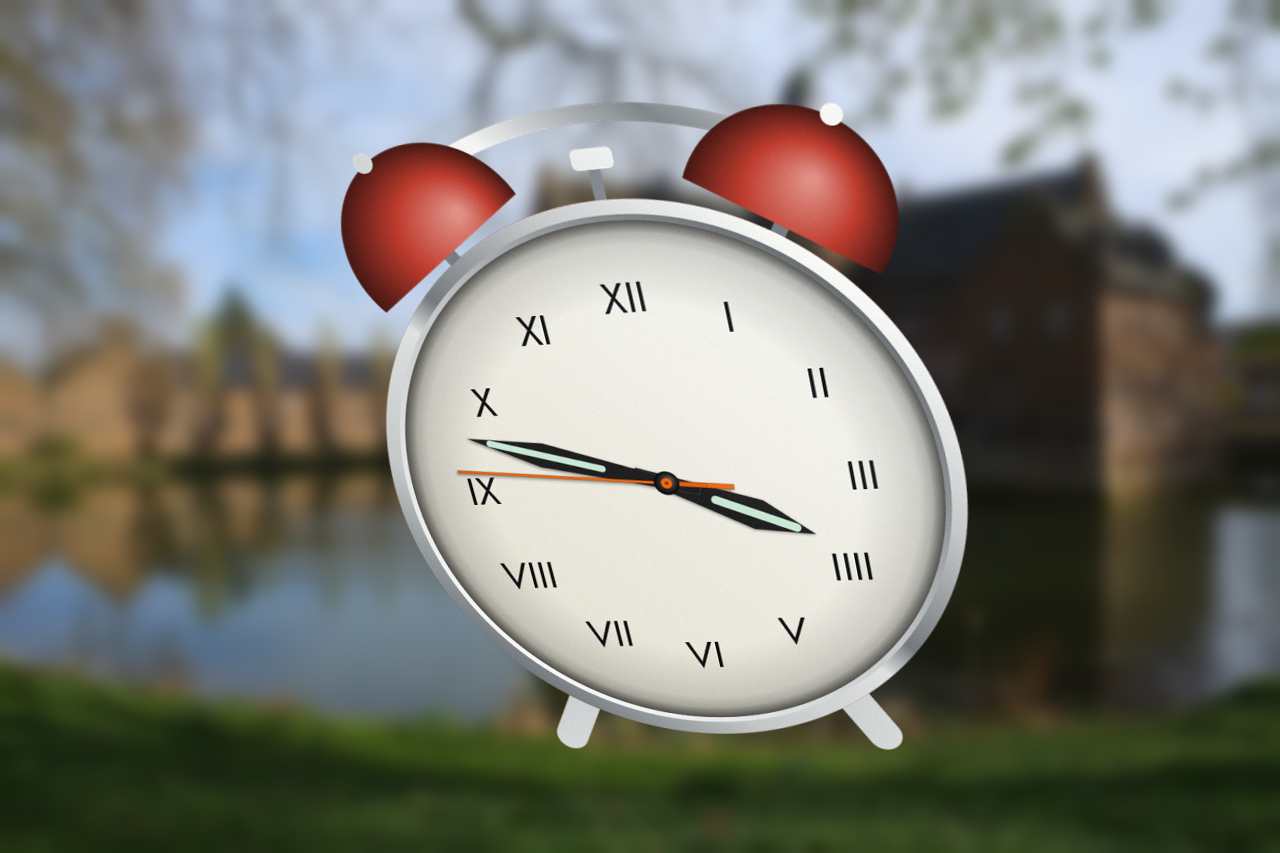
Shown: 3:47:46
